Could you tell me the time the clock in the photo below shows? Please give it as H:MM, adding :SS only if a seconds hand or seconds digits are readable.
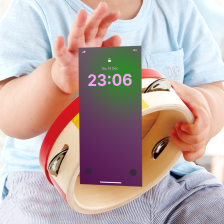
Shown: 23:06
